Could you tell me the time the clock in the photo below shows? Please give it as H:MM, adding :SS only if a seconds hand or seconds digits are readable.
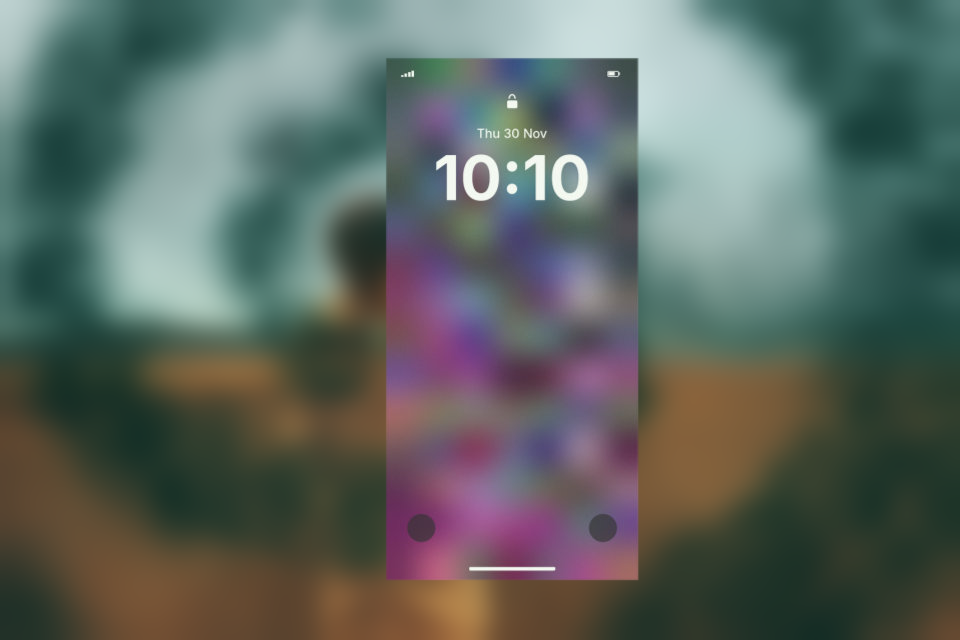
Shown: 10:10
